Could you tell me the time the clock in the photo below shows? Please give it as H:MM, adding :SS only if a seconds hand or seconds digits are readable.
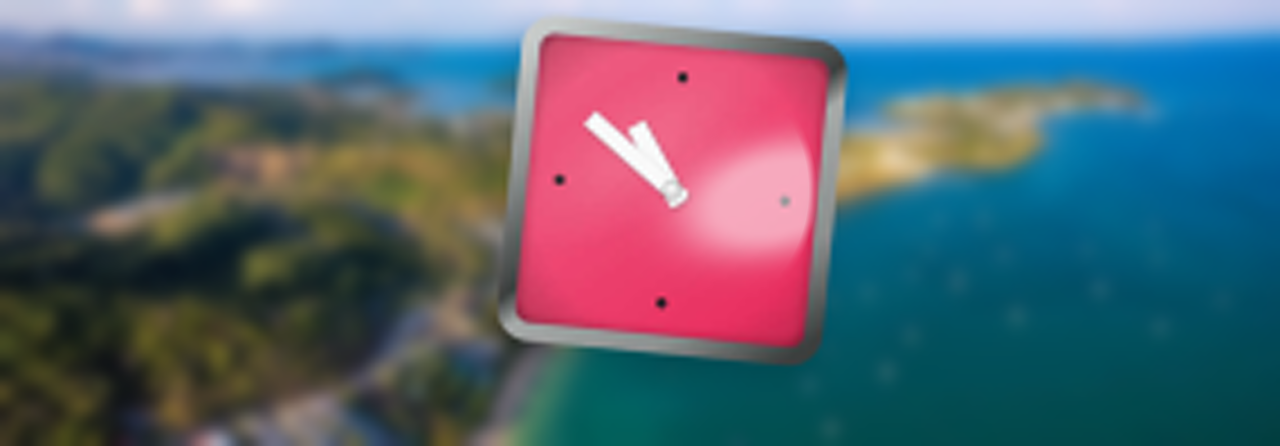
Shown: 10:51
